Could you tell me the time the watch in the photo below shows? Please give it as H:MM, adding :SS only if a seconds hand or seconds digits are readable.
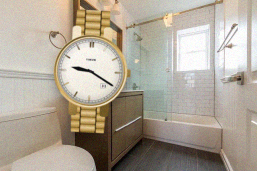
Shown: 9:20
